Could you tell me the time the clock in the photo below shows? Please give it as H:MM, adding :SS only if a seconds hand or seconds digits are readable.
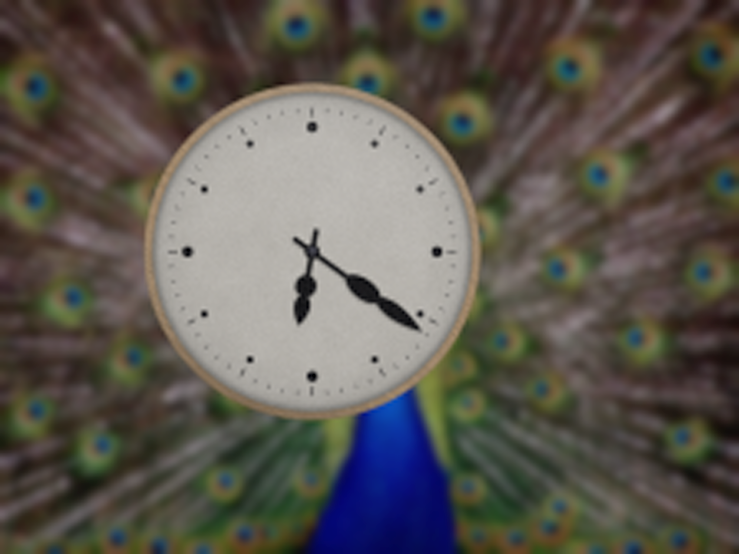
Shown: 6:21
